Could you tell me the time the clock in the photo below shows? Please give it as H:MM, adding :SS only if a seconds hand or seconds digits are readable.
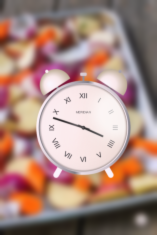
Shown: 3:48
